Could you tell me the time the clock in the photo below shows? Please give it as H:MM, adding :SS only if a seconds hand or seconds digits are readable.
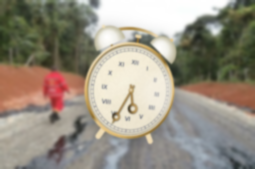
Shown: 5:34
